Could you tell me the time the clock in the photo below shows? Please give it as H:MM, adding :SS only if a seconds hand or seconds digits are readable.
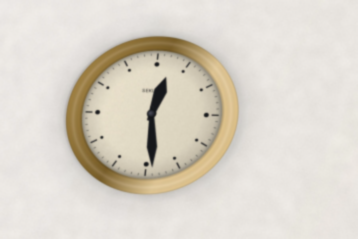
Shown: 12:29
